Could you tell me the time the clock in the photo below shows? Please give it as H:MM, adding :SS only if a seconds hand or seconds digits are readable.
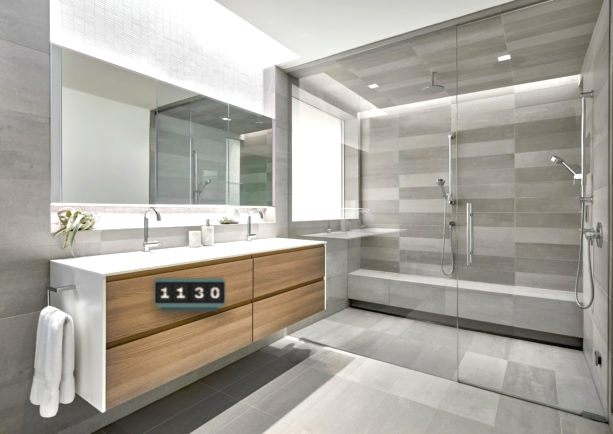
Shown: 11:30
